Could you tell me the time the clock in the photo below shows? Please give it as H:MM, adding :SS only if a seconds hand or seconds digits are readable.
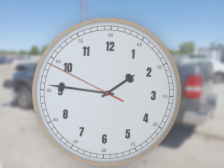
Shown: 1:45:49
